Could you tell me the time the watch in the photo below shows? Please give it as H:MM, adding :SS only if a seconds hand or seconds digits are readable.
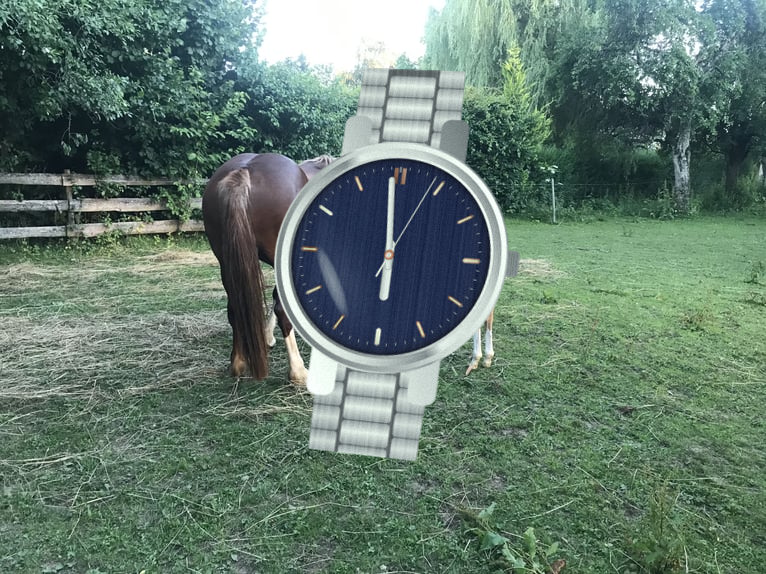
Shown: 5:59:04
